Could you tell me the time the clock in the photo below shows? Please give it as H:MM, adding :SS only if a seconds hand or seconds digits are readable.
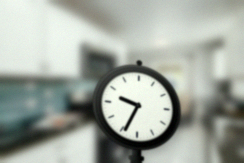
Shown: 9:34
